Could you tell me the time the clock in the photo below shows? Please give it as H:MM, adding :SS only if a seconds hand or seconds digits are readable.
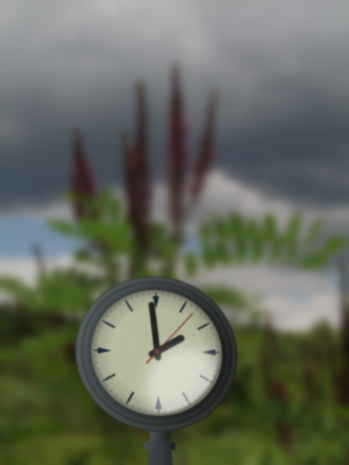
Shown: 1:59:07
